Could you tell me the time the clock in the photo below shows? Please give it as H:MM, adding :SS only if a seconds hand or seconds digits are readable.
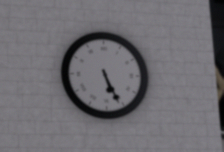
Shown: 5:26
